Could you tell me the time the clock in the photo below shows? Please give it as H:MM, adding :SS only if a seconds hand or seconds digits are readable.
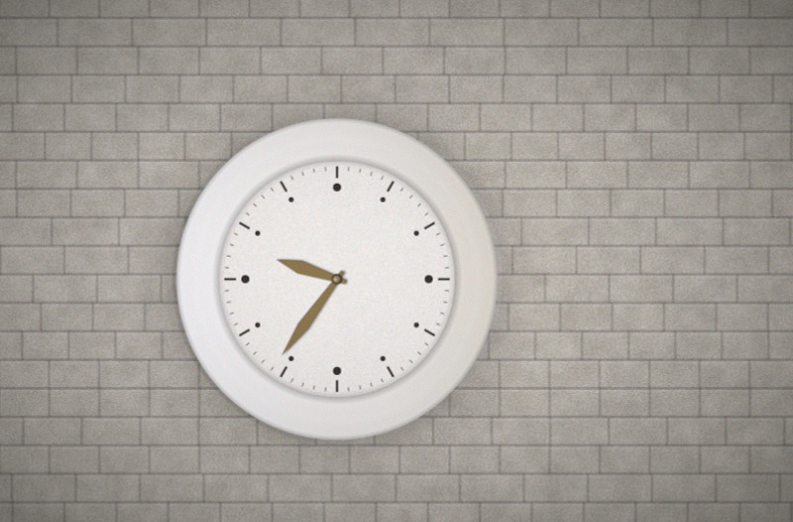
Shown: 9:36
